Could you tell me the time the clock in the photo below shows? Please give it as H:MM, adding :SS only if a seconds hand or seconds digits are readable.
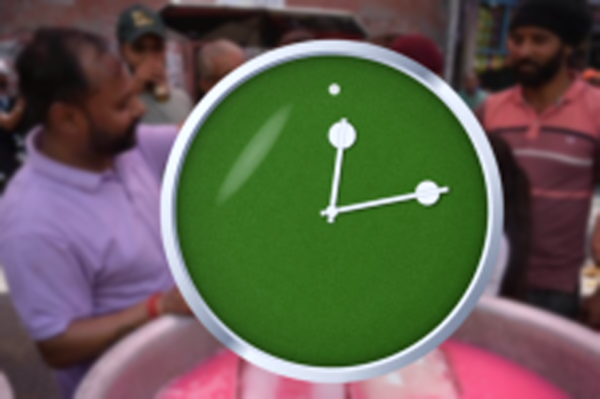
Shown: 12:13
